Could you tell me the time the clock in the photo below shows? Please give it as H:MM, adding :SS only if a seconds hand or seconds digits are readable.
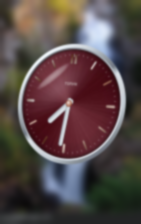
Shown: 7:31
